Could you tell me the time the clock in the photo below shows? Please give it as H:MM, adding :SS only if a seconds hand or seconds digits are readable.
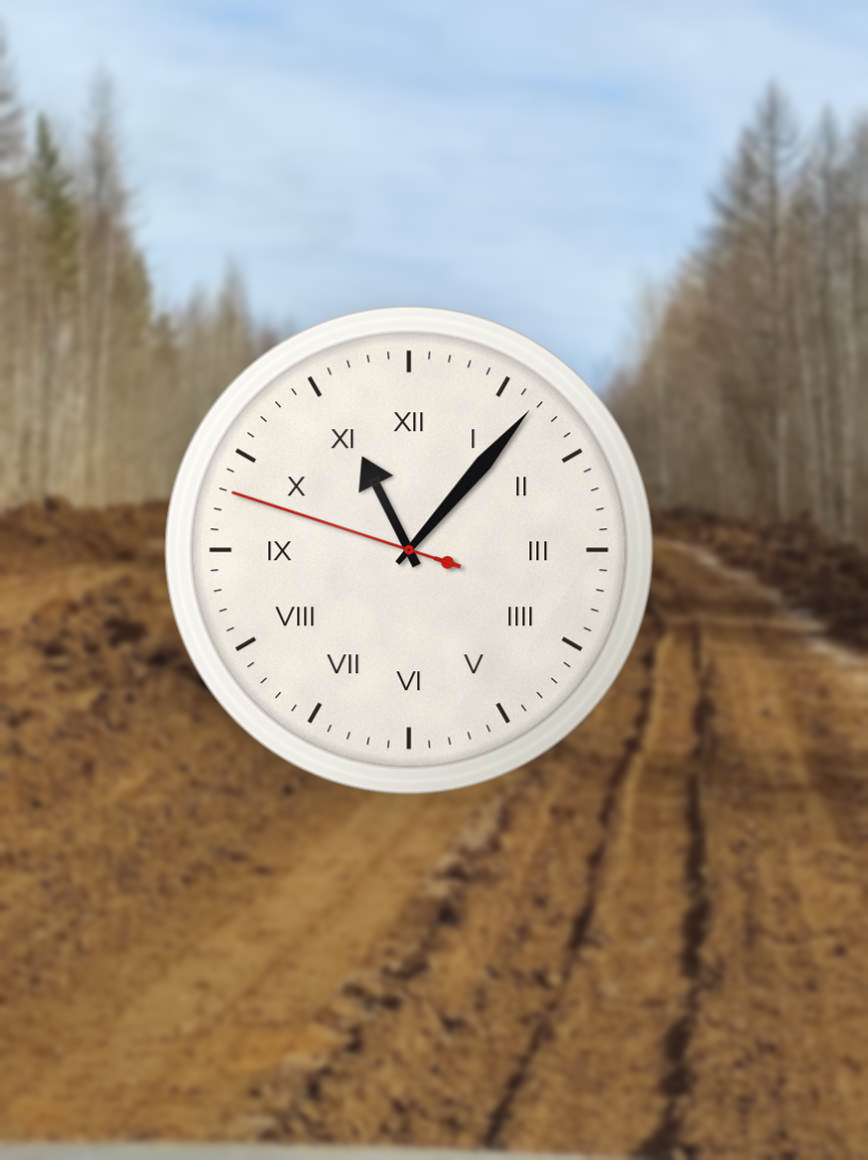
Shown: 11:06:48
